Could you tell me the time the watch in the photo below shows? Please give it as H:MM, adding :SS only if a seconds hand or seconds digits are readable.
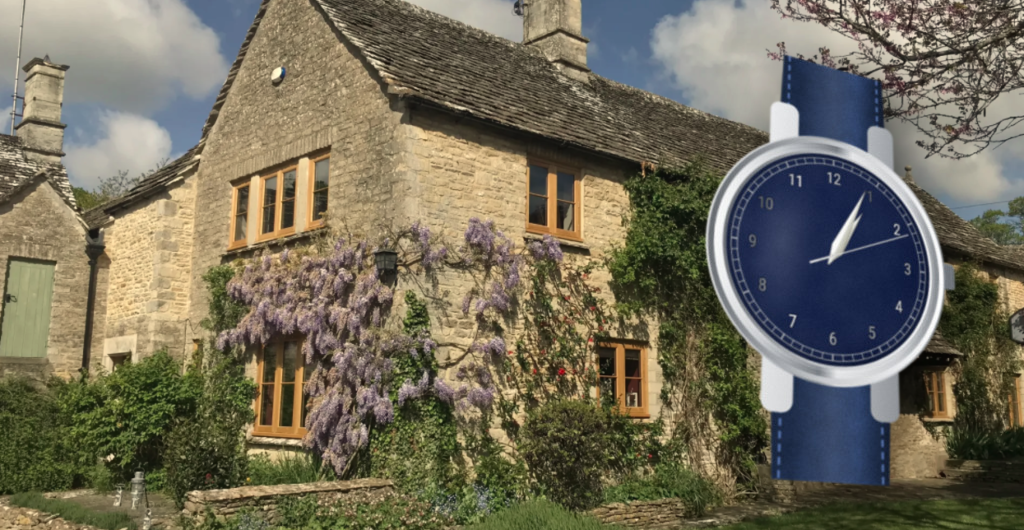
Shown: 1:04:11
